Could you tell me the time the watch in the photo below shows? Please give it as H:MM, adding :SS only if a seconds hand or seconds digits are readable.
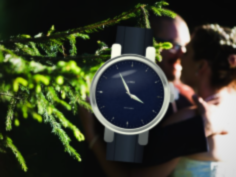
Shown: 3:55
